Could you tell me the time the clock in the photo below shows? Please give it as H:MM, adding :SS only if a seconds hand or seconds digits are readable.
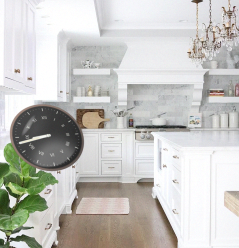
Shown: 8:43
